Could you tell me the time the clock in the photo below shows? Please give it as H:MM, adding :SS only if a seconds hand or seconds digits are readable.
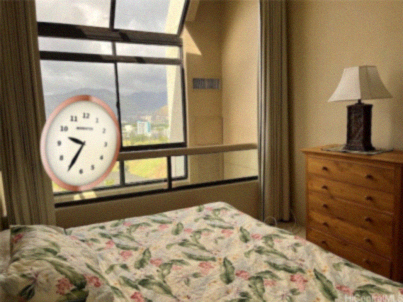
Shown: 9:35
